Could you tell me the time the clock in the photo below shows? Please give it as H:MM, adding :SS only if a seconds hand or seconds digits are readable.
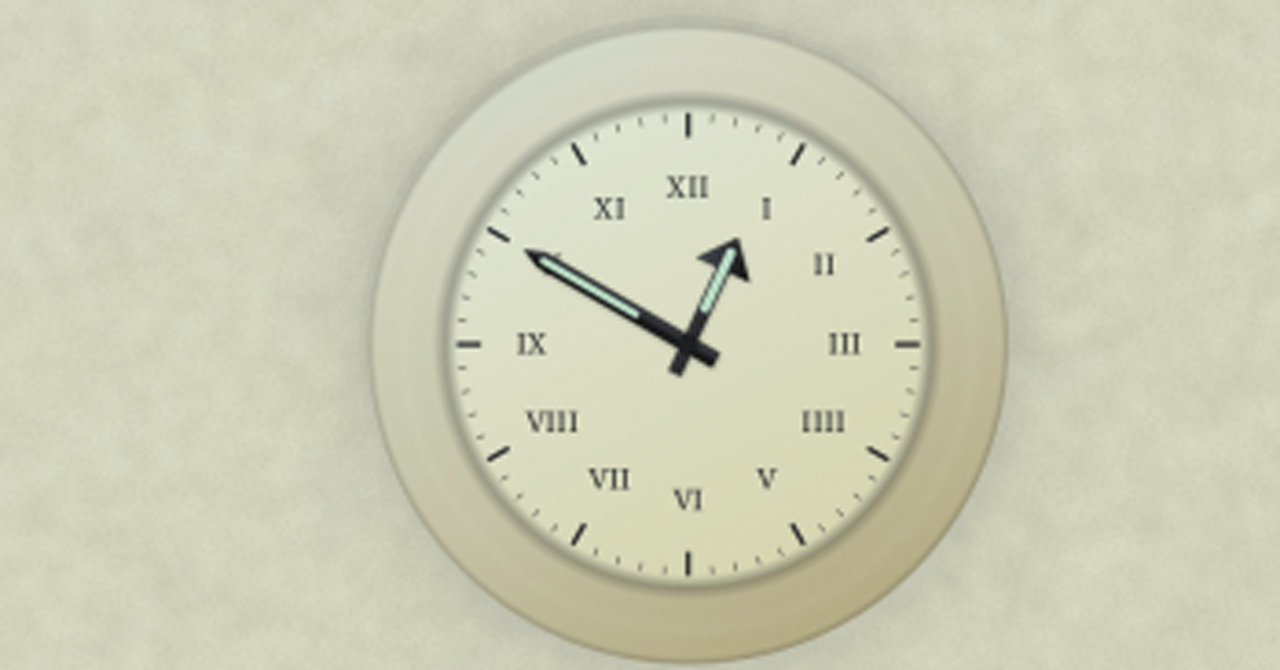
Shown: 12:50
